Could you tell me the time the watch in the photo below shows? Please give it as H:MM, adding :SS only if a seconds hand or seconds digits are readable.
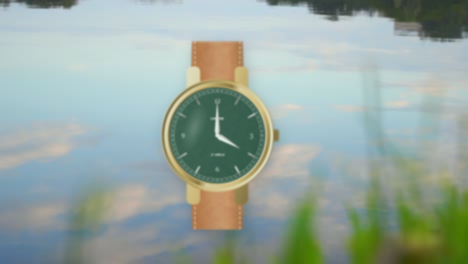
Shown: 4:00
